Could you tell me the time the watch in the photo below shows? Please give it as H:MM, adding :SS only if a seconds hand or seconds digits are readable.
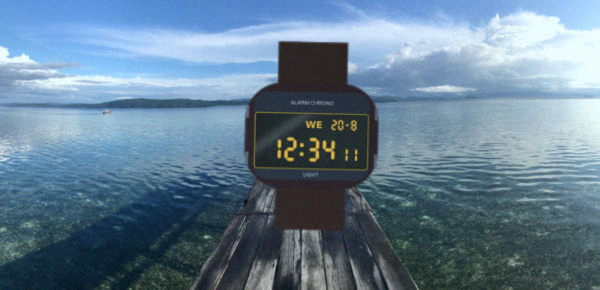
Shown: 12:34:11
